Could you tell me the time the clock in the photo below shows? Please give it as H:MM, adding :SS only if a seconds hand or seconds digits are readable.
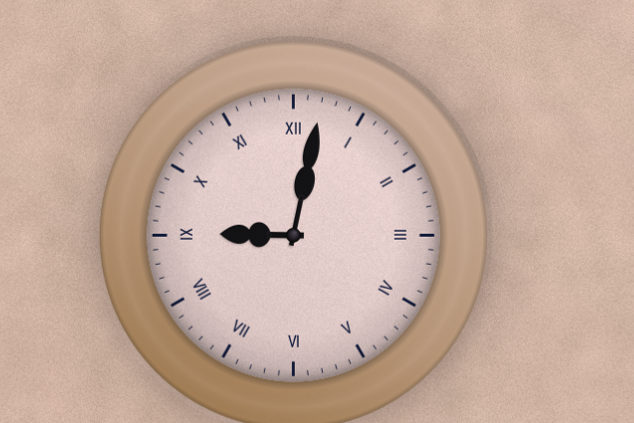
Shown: 9:02
